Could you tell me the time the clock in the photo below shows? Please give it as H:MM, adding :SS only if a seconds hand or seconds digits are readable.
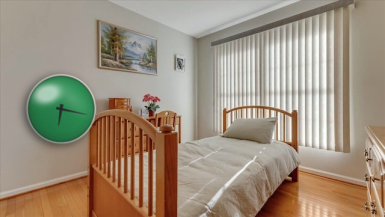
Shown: 6:17
